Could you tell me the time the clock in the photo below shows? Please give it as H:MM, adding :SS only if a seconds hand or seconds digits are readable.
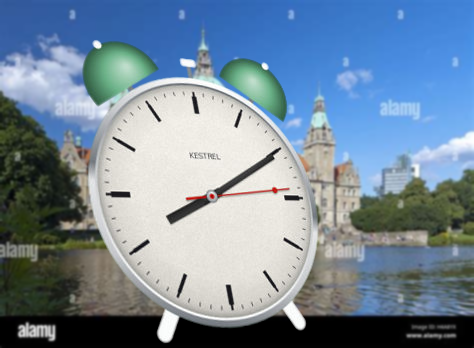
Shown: 8:10:14
